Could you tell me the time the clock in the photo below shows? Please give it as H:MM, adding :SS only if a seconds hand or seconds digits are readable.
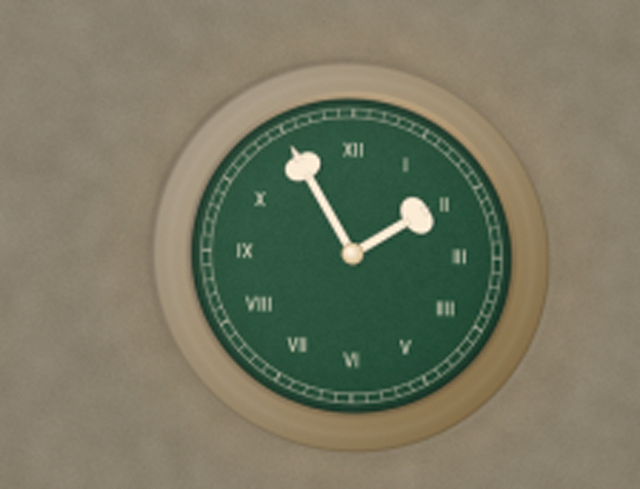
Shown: 1:55
